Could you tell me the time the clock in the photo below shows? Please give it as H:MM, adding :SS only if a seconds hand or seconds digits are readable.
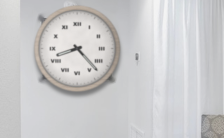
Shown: 8:23
